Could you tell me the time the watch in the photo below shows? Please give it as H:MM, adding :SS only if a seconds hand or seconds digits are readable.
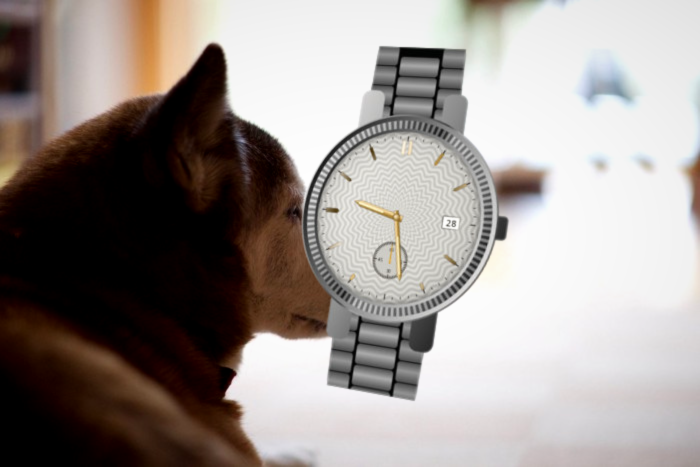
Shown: 9:28
